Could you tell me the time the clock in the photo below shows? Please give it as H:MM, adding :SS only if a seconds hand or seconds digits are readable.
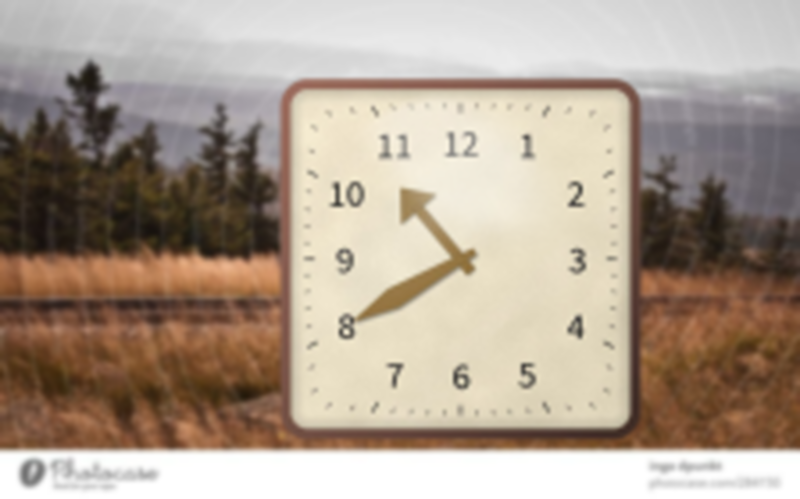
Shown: 10:40
